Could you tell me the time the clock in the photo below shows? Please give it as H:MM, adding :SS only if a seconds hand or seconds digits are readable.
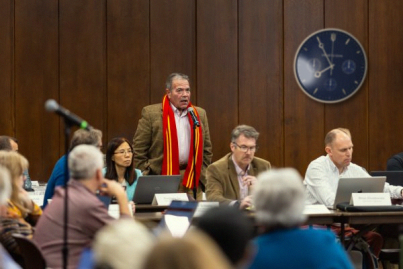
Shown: 7:55
